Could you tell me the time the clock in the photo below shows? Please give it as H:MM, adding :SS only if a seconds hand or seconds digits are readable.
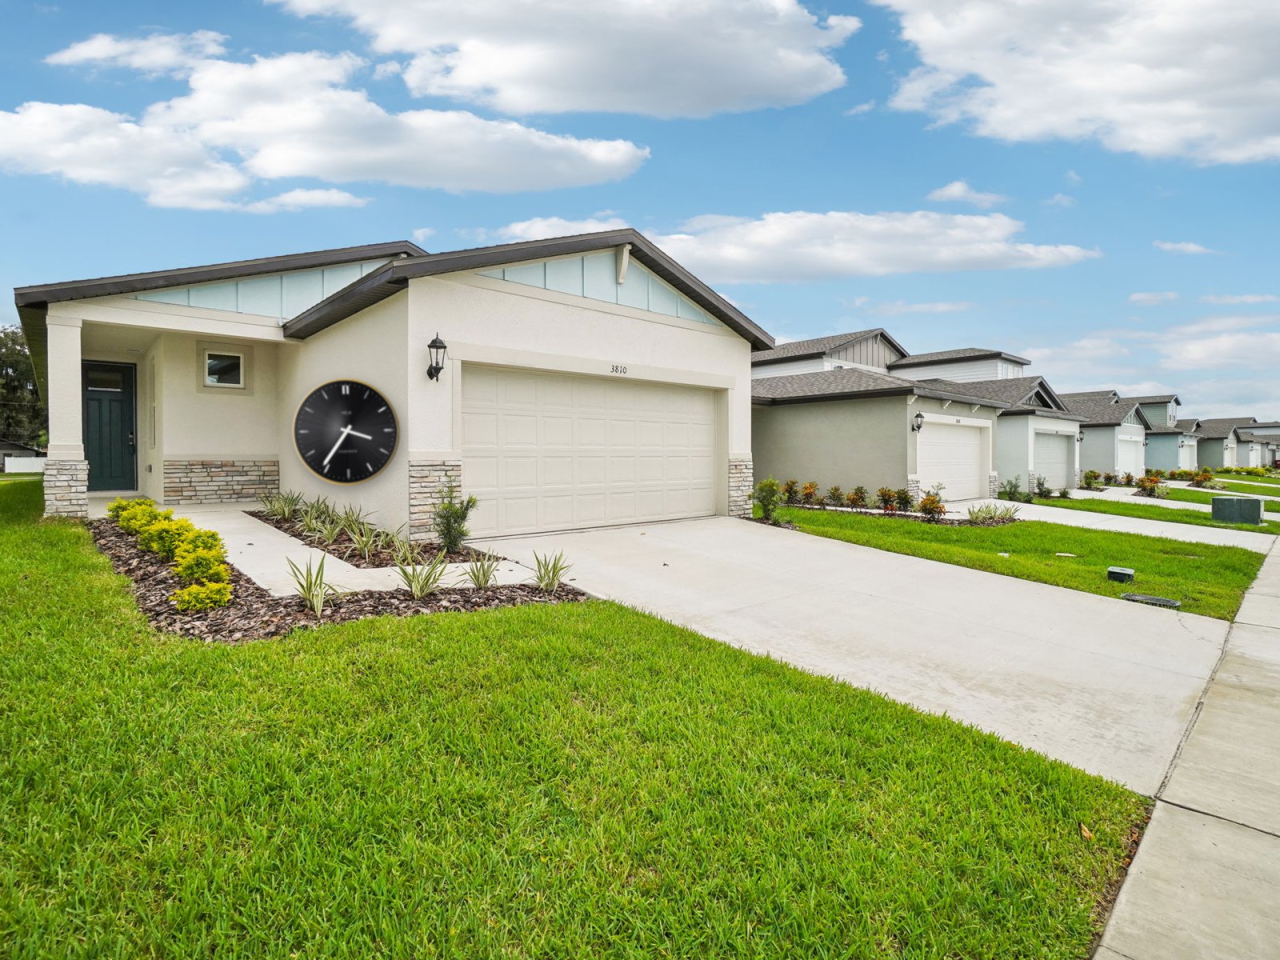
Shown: 3:36
